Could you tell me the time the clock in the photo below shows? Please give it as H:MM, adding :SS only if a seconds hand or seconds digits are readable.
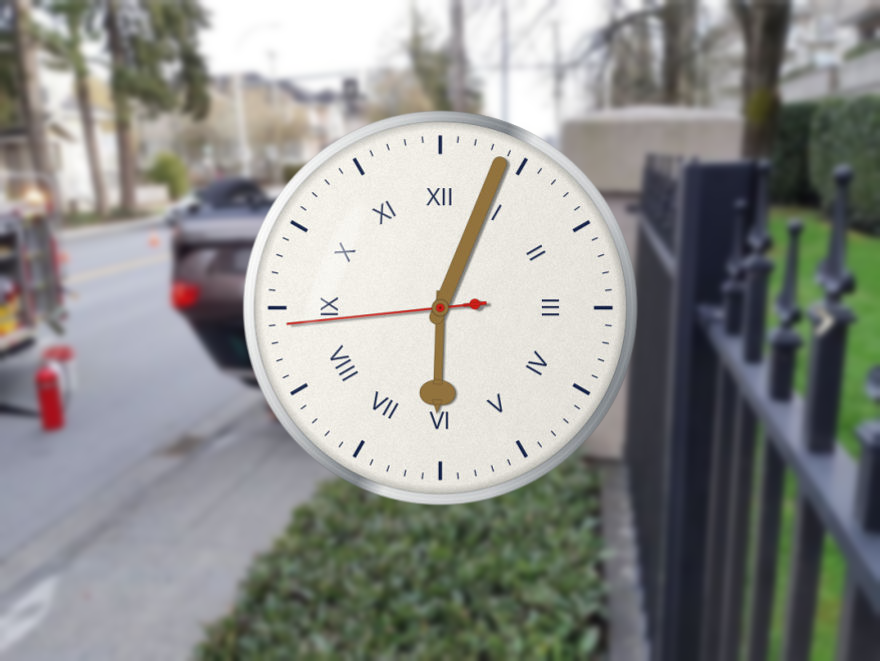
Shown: 6:03:44
